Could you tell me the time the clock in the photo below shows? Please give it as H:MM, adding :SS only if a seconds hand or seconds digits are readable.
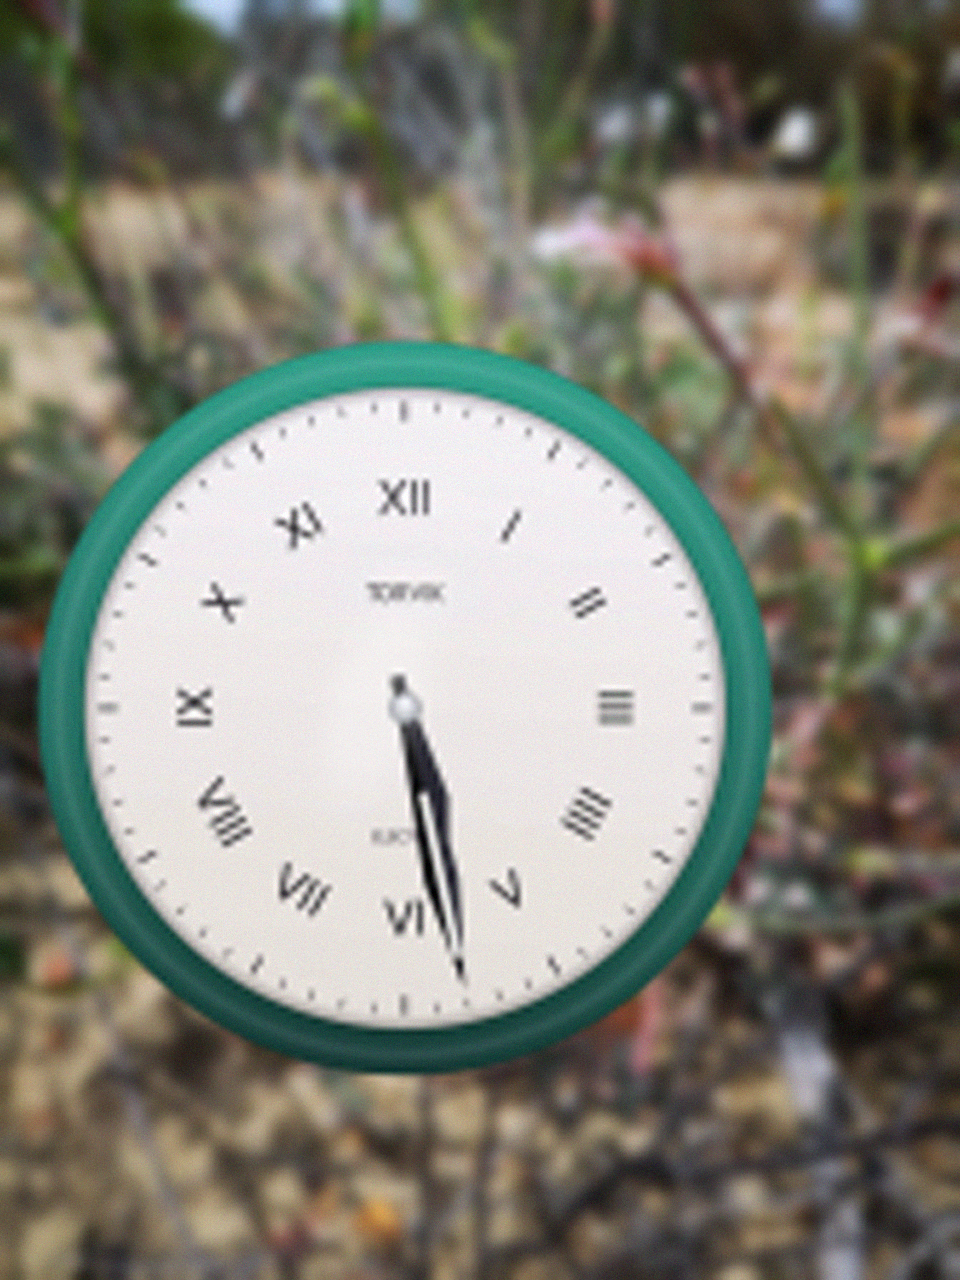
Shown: 5:28
